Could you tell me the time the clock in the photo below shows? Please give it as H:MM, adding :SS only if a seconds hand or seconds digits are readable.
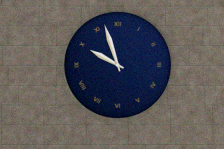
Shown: 9:57
